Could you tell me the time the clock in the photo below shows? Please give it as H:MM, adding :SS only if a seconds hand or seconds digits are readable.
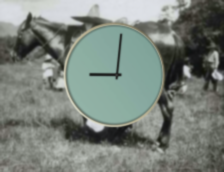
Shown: 9:01
